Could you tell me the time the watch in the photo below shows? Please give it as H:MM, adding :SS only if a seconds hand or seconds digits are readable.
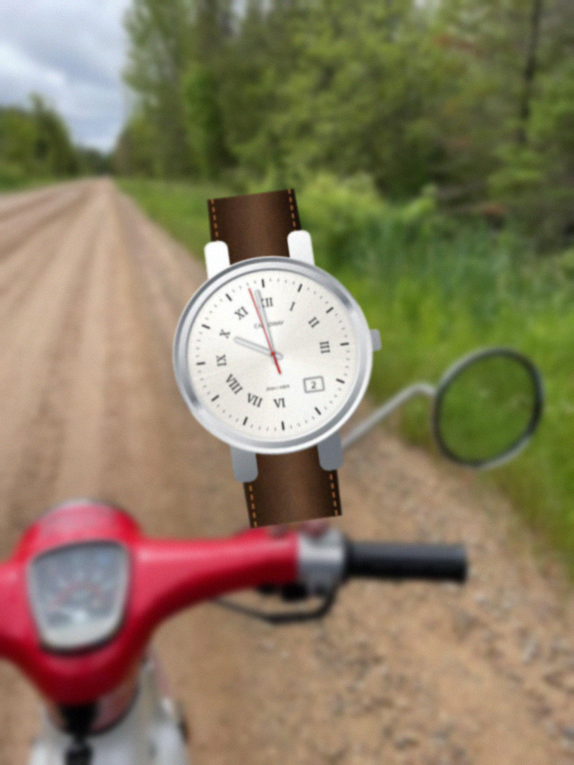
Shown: 9:58:58
